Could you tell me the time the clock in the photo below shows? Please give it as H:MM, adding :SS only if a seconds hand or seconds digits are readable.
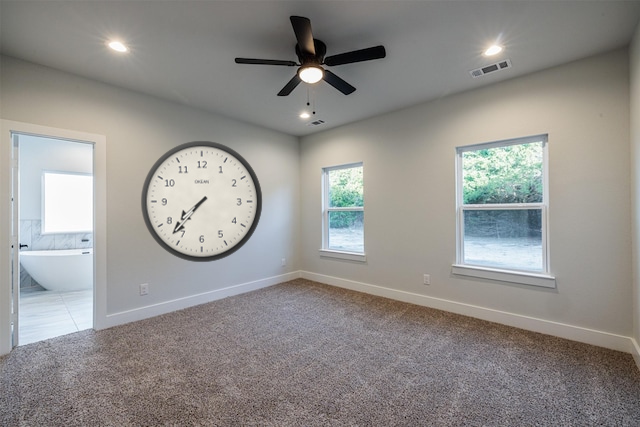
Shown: 7:37
